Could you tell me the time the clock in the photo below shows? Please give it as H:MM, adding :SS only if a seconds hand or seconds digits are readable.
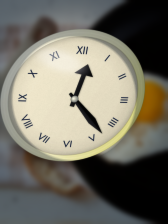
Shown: 12:23
